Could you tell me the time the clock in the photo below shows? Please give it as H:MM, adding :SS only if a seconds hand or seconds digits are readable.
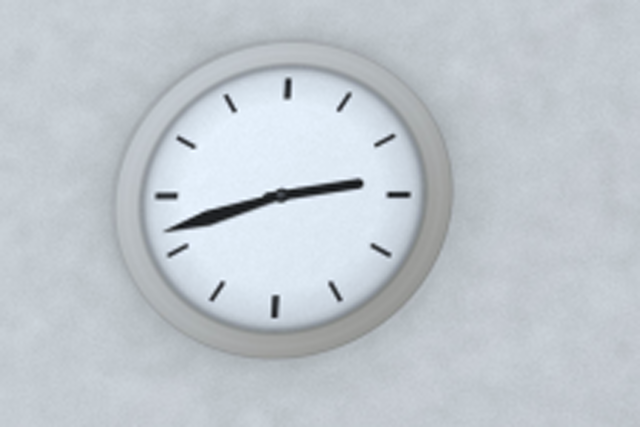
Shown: 2:42
